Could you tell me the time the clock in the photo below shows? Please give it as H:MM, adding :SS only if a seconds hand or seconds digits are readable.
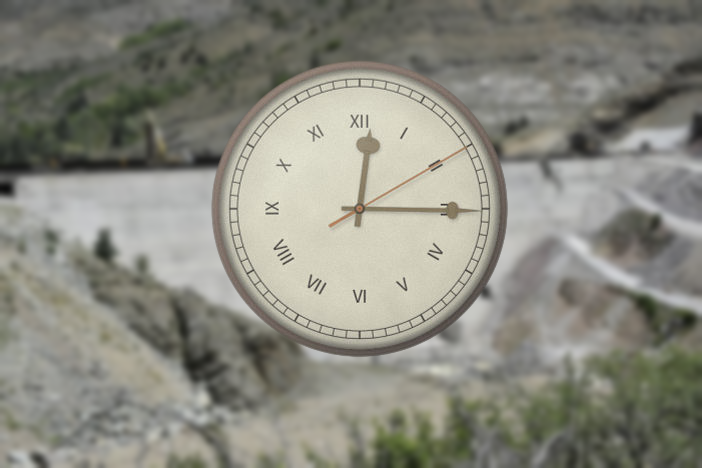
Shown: 12:15:10
